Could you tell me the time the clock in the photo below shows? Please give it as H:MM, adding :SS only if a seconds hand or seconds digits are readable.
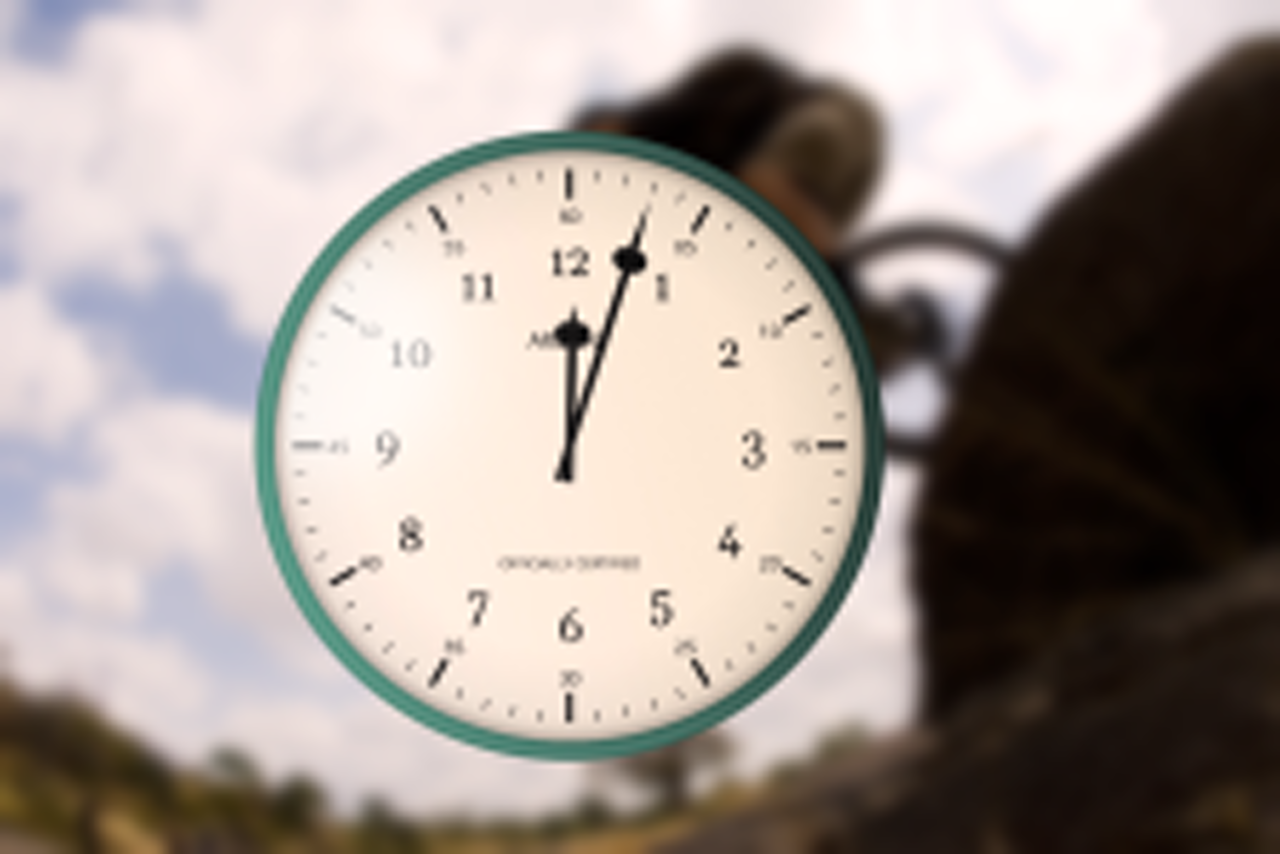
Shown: 12:03
